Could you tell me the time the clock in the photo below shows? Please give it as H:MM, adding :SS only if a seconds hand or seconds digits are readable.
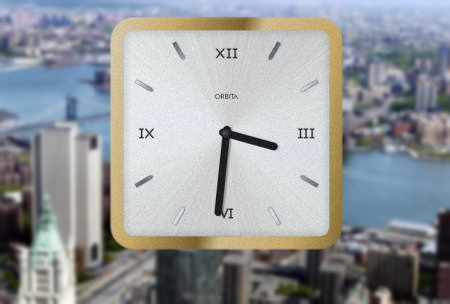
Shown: 3:31
